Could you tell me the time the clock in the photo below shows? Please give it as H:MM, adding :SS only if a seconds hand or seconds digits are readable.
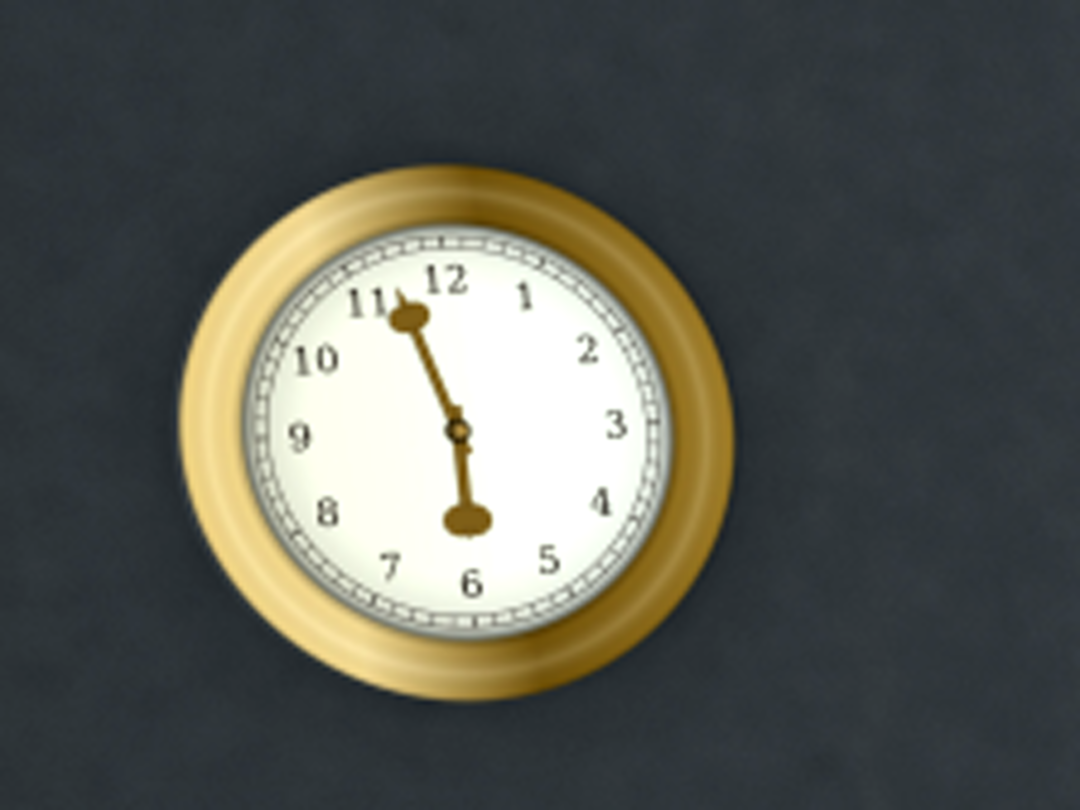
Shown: 5:57
